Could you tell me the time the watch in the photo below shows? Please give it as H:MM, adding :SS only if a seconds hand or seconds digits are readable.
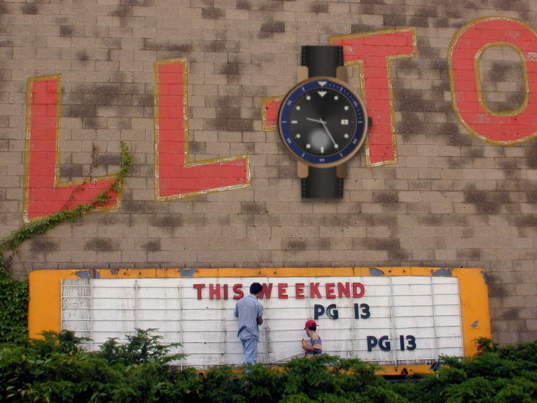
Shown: 9:25
